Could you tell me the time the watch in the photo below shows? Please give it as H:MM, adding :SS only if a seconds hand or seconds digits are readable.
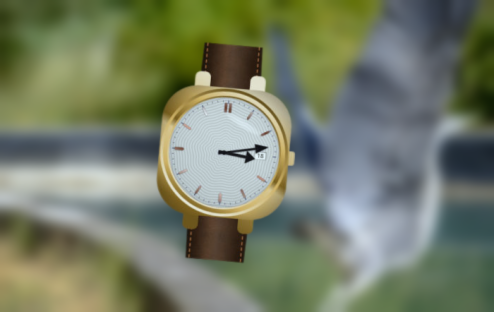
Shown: 3:13
